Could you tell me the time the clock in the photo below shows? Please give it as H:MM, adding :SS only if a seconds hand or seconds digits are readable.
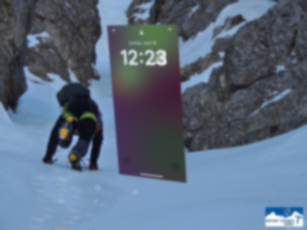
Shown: 12:23
